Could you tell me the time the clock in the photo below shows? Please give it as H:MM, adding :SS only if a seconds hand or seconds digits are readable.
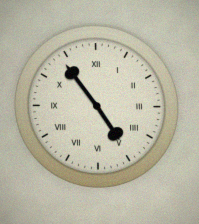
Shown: 4:54
